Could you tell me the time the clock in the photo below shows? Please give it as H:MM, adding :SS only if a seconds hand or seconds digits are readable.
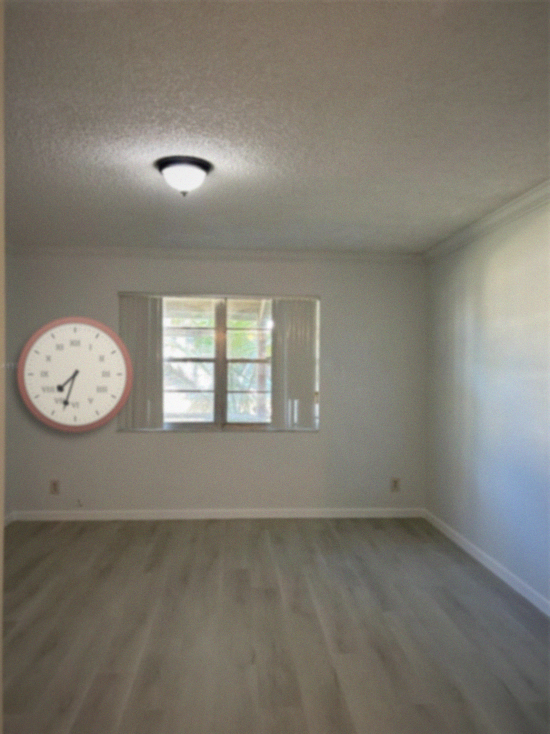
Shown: 7:33
